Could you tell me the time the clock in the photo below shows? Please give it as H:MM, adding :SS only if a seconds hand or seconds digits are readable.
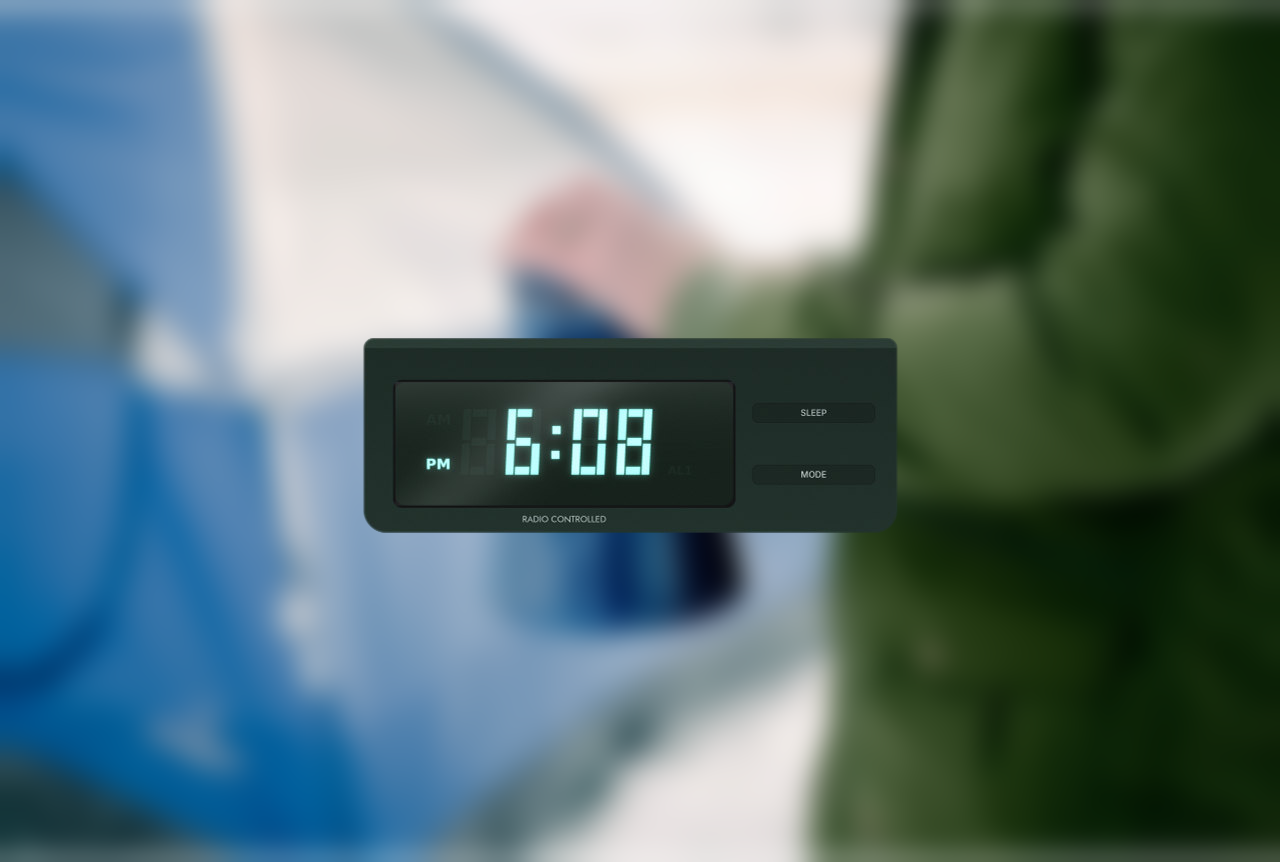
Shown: 6:08
